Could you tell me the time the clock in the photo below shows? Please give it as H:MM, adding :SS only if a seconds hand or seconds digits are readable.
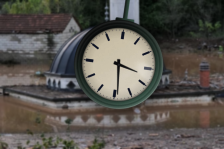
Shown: 3:29
